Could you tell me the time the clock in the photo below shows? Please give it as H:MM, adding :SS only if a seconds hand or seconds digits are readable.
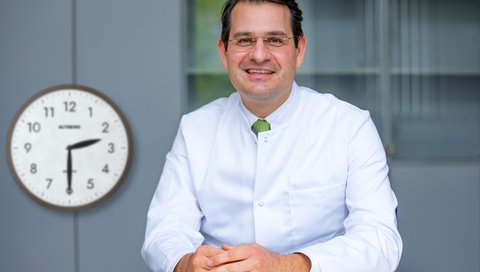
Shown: 2:30
